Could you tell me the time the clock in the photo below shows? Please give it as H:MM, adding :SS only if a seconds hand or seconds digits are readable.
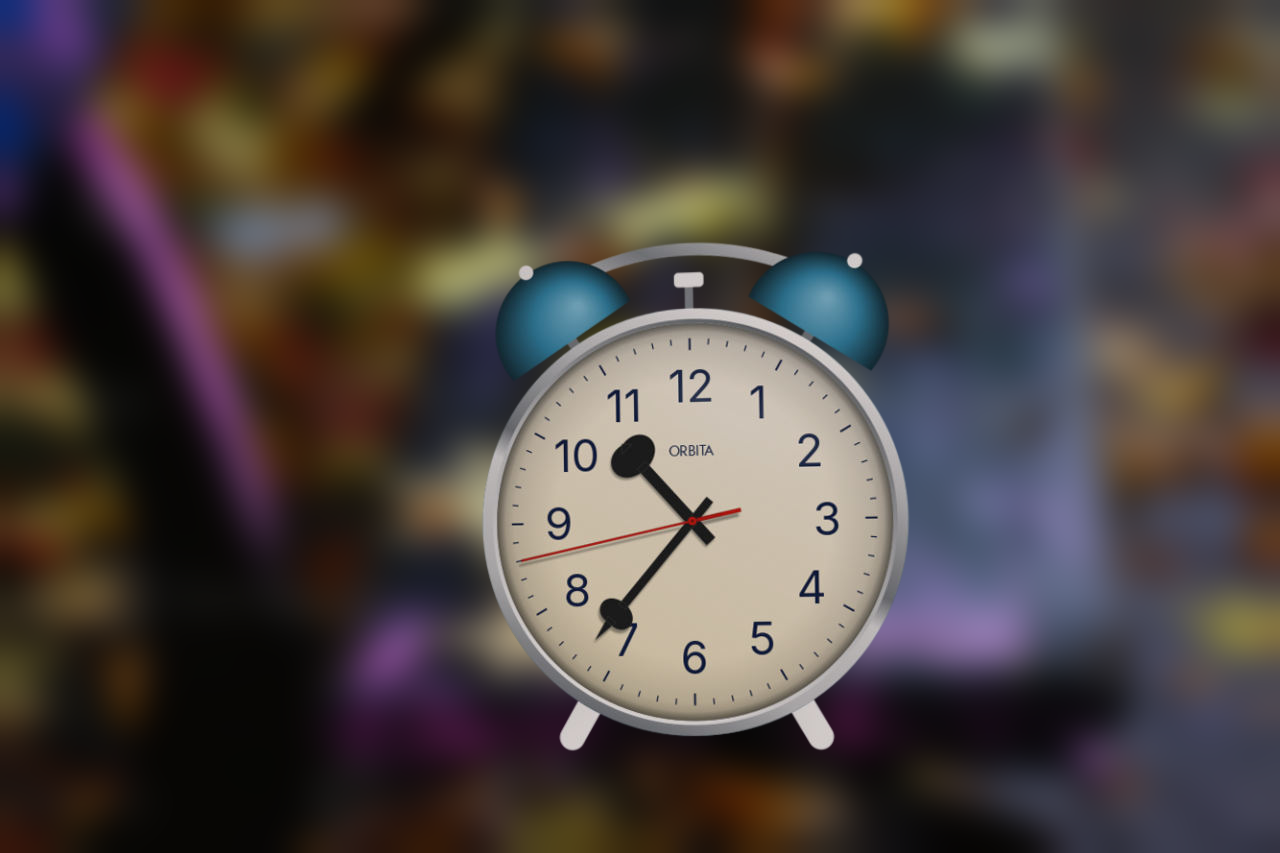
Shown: 10:36:43
